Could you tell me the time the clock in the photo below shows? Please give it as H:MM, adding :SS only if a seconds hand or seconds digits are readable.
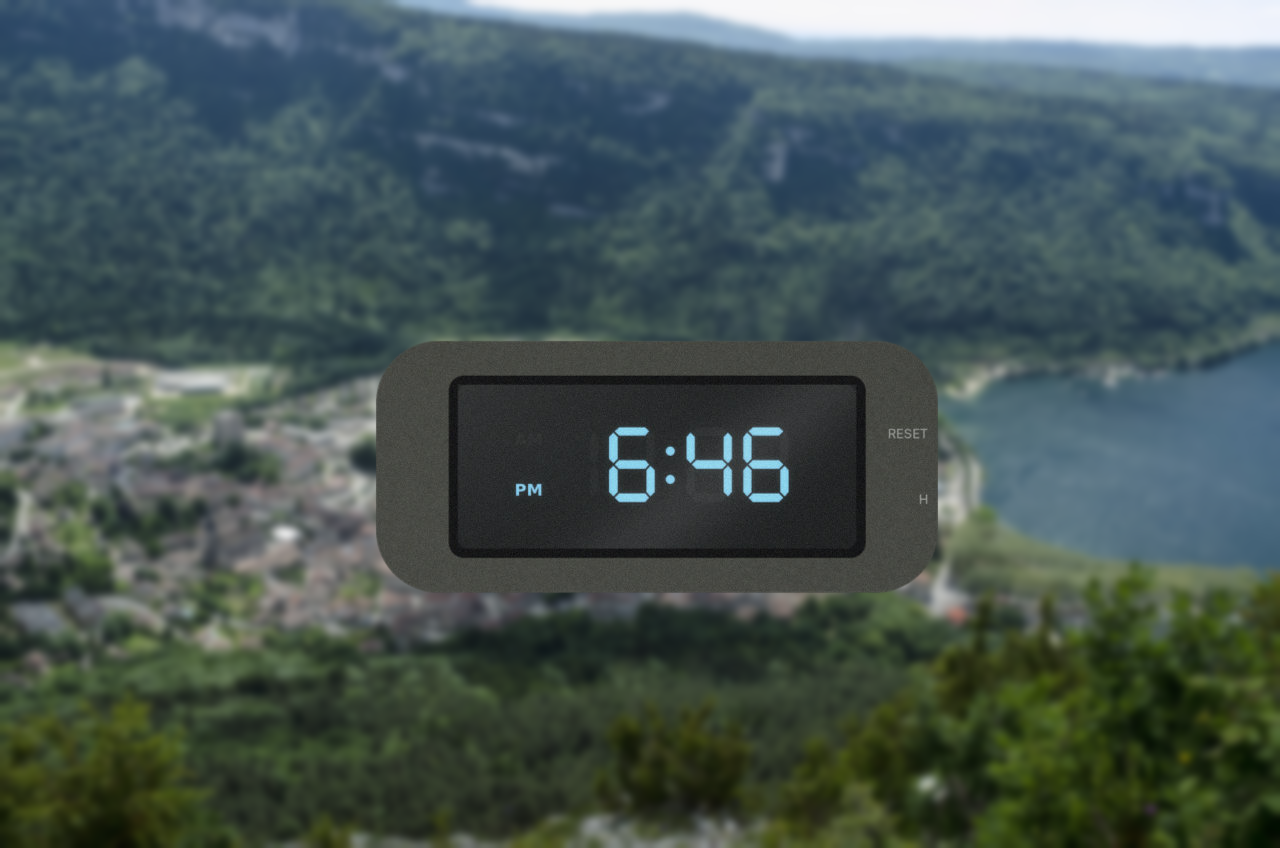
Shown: 6:46
